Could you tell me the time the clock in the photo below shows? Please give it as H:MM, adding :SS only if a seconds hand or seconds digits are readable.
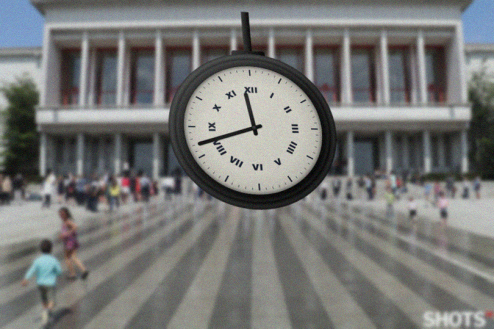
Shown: 11:42
